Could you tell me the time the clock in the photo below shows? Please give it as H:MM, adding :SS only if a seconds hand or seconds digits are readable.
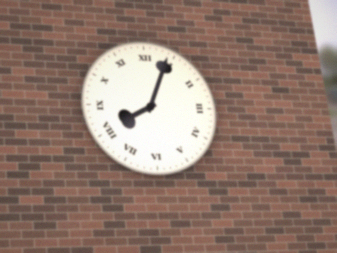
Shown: 8:04
